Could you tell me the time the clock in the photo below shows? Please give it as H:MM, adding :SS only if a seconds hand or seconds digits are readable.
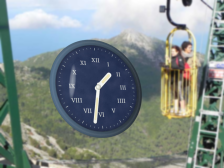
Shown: 1:32
